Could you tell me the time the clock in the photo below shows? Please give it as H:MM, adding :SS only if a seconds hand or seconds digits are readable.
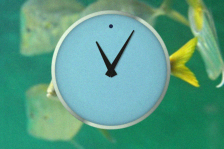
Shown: 11:05
